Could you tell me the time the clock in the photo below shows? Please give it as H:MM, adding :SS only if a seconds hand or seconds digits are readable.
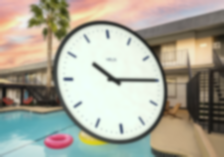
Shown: 10:15
